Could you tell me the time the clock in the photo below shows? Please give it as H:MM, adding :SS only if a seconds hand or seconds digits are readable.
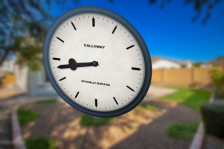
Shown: 8:43
